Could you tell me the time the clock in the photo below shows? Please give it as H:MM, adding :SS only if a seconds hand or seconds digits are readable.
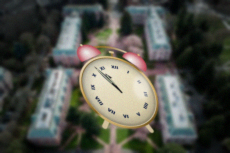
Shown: 10:53
